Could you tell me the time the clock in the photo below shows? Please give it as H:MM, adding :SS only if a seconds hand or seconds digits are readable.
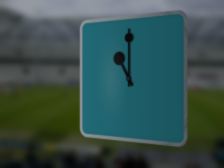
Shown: 11:00
